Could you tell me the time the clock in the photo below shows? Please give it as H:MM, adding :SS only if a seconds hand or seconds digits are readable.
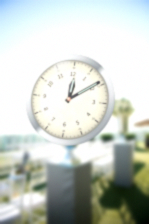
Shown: 12:09
